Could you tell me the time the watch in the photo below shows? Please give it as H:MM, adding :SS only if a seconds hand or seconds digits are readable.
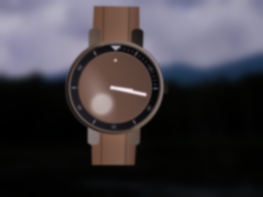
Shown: 3:17
